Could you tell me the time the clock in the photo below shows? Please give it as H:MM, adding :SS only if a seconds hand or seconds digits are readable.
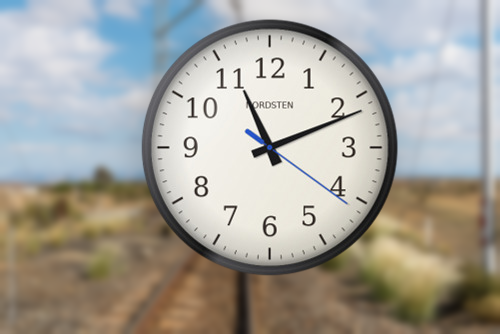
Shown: 11:11:21
